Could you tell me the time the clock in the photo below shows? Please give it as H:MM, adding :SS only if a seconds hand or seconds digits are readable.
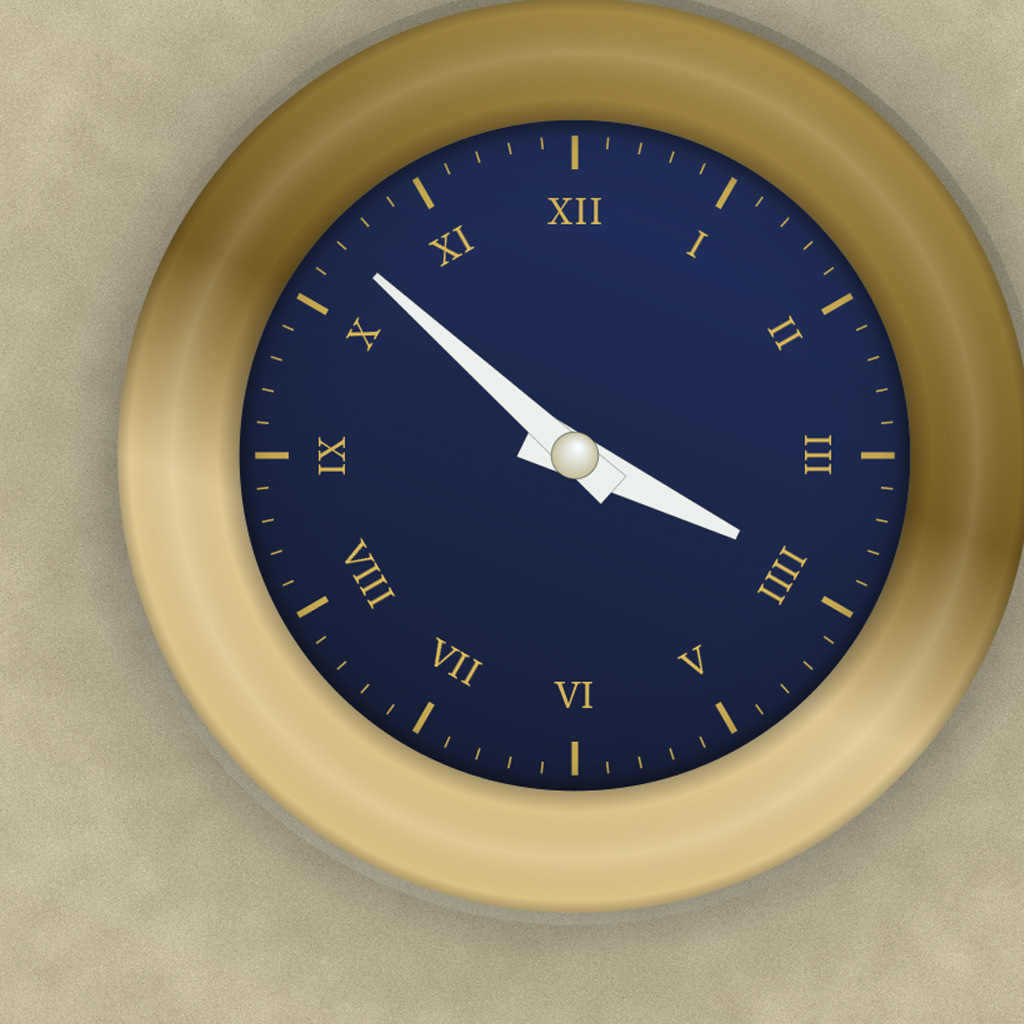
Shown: 3:52
